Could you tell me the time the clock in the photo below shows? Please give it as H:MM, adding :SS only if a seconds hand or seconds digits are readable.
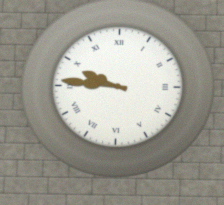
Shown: 9:46
